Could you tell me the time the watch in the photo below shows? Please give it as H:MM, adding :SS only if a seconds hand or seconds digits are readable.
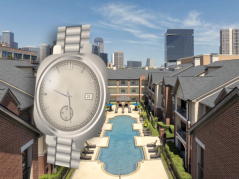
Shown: 9:28
